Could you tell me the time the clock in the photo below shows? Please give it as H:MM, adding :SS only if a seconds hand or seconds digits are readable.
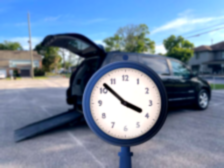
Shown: 3:52
